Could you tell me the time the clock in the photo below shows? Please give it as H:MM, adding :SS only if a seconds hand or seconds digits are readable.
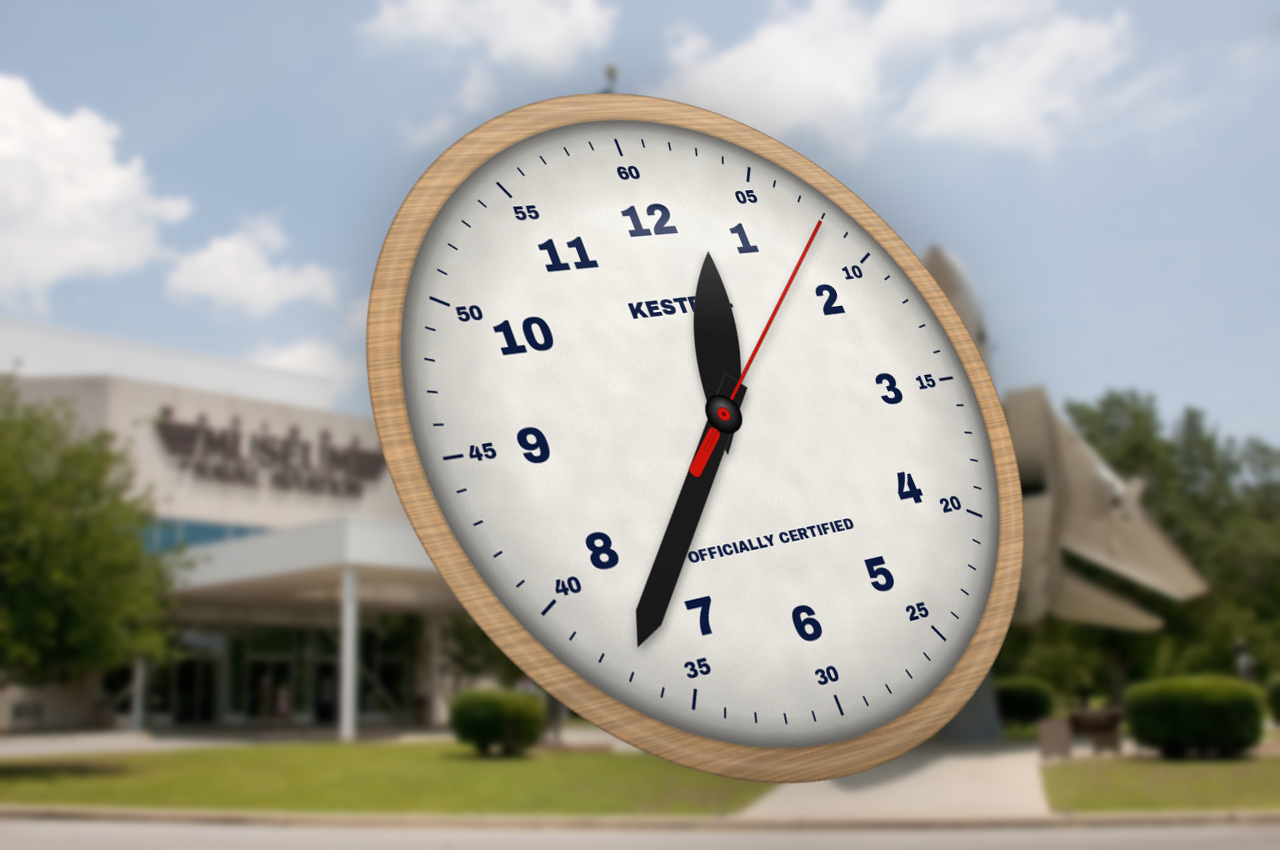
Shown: 12:37:08
